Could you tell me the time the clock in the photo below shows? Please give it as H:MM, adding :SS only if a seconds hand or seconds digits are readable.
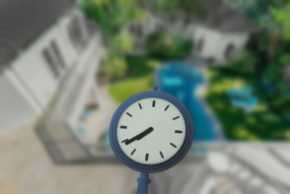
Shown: 7:39
